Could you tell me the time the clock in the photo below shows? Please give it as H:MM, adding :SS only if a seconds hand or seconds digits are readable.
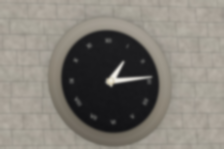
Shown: 1:14
